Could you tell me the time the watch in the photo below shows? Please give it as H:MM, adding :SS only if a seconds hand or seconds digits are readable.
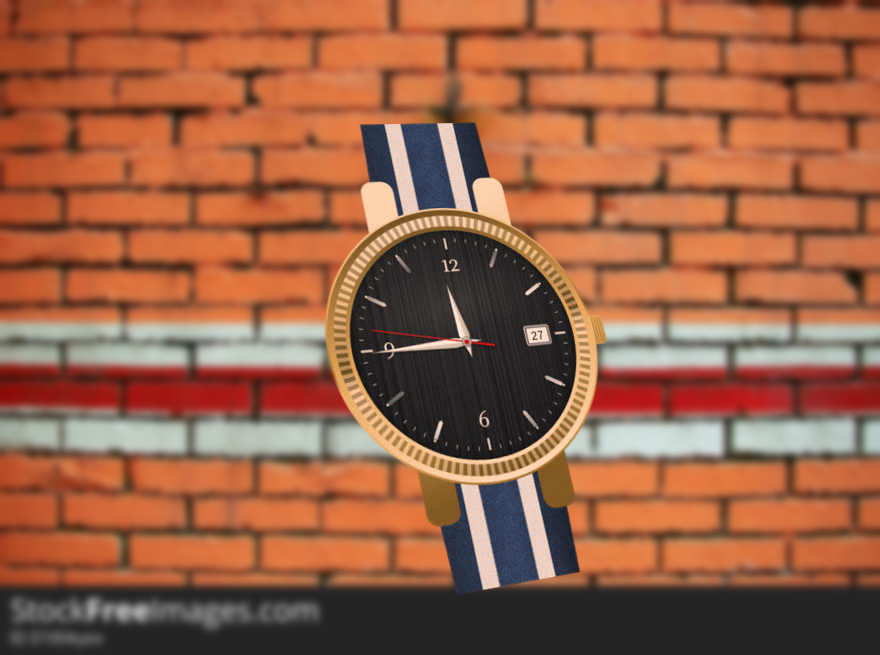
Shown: 11:44:47
